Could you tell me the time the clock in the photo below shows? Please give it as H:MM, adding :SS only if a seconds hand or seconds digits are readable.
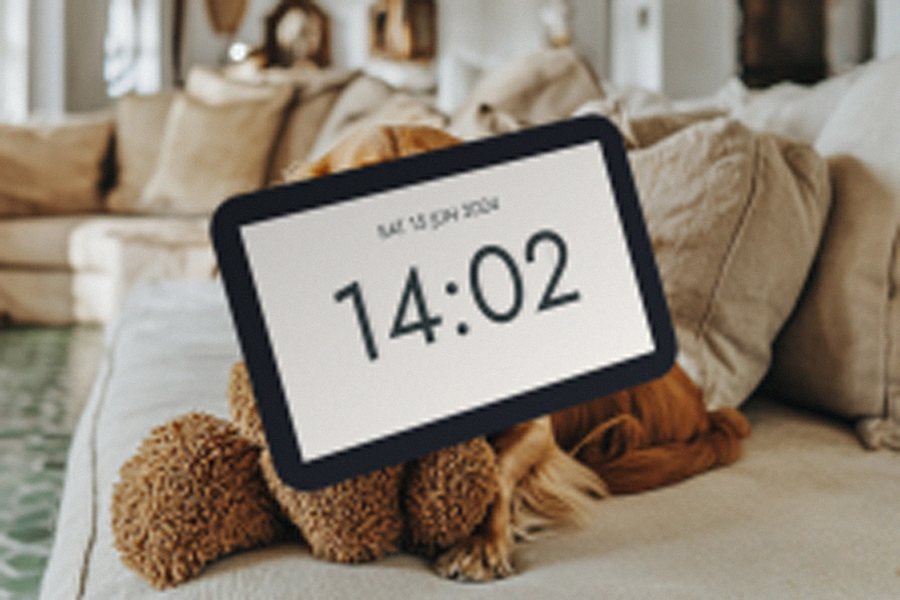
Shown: 14:02
